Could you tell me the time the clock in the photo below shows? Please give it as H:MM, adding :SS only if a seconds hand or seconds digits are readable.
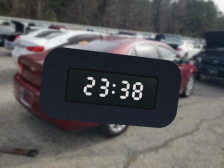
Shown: 23:38
